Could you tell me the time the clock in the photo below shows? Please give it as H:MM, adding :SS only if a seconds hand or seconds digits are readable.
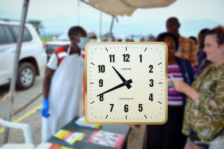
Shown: 10:41
